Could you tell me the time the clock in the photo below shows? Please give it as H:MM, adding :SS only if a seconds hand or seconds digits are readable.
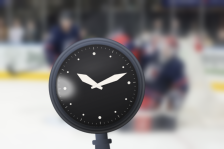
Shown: 10:12
